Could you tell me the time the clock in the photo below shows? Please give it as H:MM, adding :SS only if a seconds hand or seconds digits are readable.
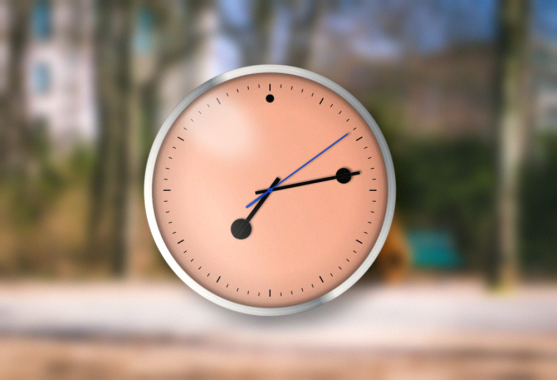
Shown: 7:13:09
